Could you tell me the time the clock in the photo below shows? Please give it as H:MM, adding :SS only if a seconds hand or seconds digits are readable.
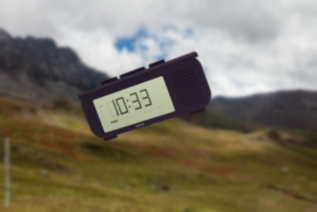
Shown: 10:33
